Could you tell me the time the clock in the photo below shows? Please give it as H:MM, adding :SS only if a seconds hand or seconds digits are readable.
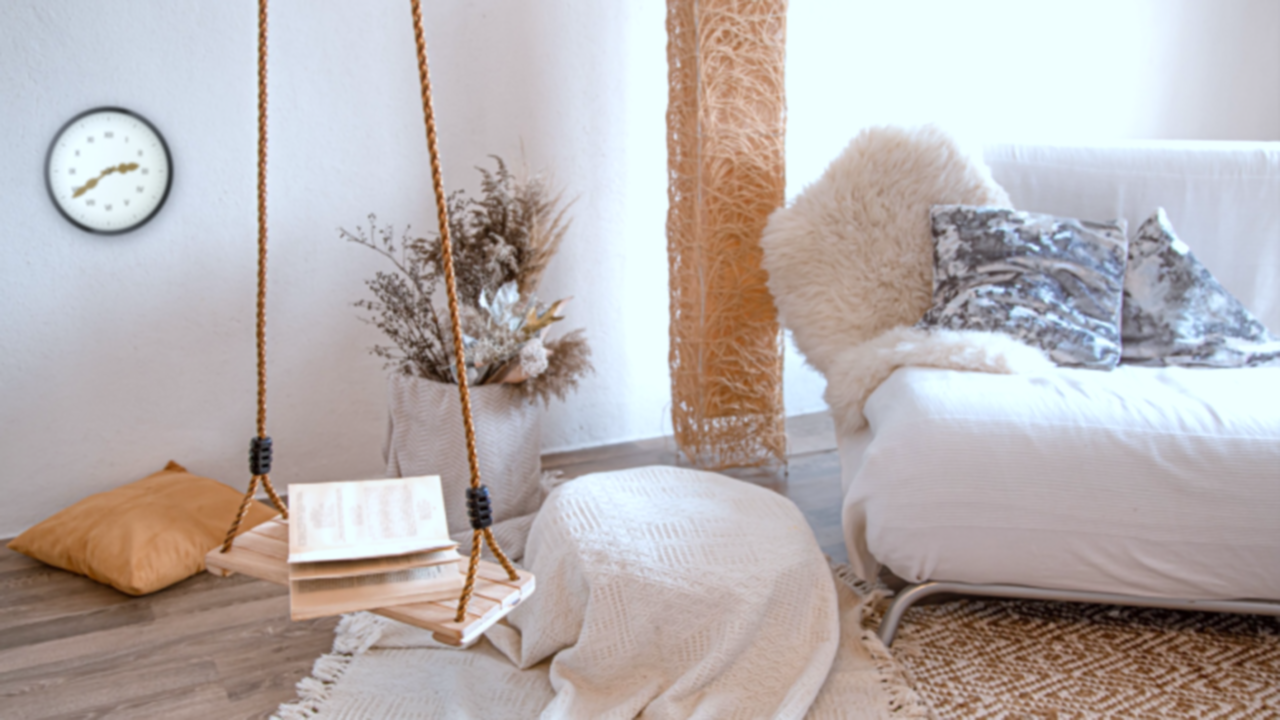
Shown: 2:39
